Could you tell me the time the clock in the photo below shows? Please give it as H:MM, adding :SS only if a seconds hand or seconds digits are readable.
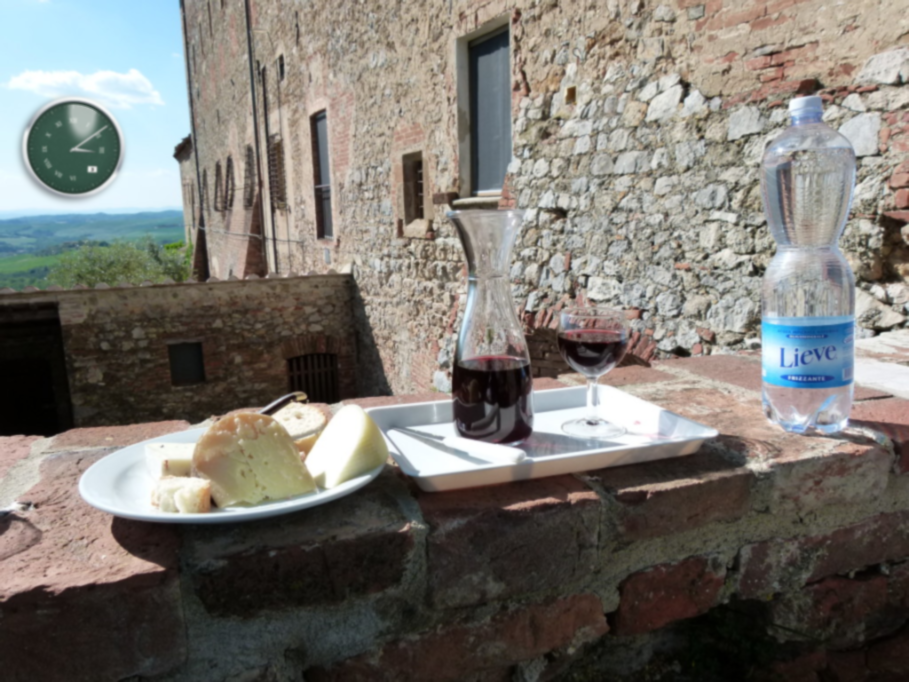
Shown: 3:09
